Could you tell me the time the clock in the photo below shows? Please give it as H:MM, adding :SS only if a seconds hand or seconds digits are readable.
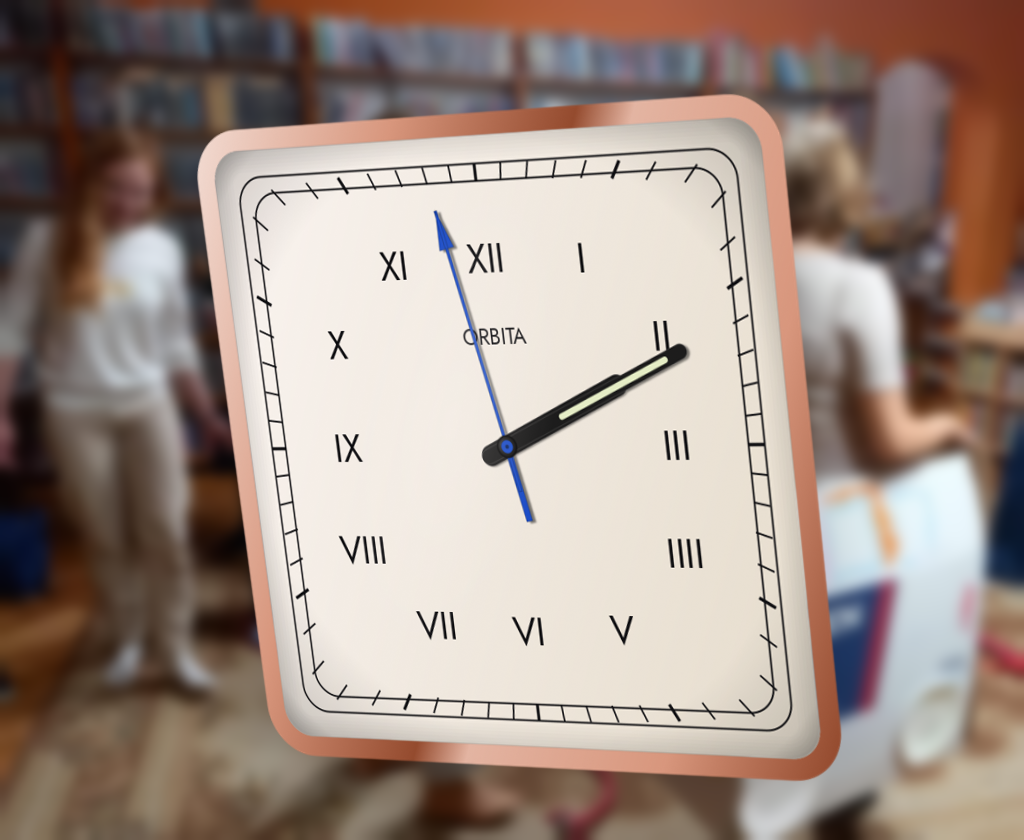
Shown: 2:10:58
